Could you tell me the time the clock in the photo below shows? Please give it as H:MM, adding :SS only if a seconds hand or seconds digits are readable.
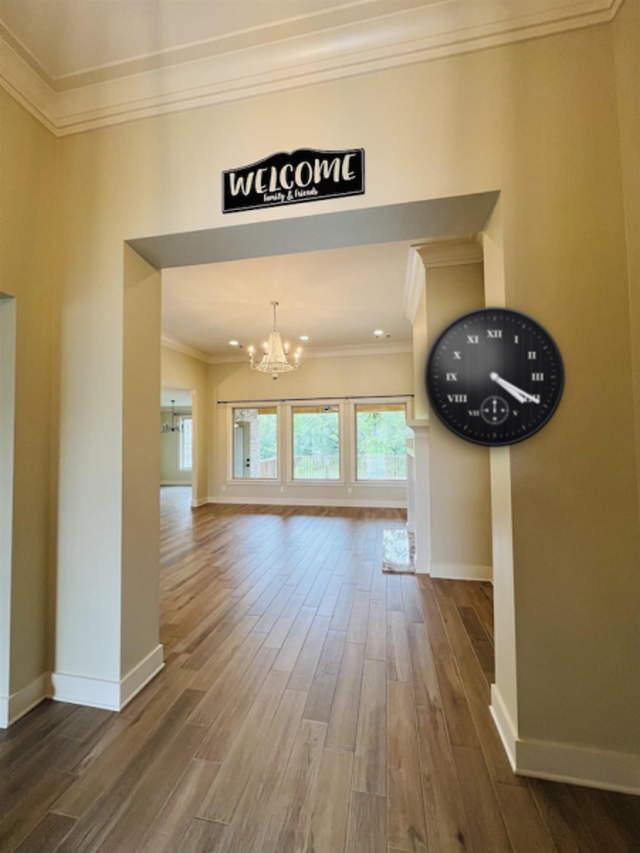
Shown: 4:20
